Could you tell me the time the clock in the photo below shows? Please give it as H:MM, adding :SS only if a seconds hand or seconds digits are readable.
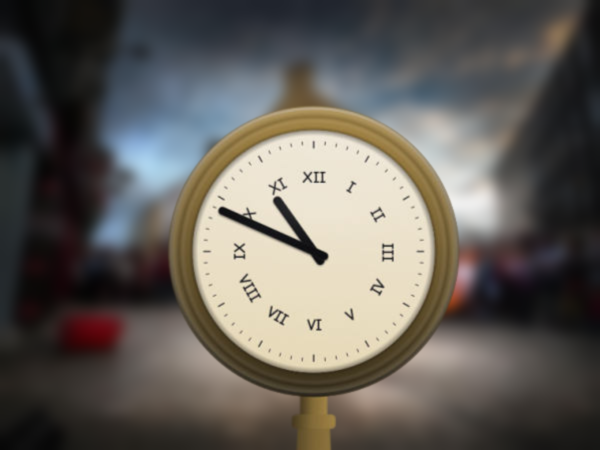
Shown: 10:49
